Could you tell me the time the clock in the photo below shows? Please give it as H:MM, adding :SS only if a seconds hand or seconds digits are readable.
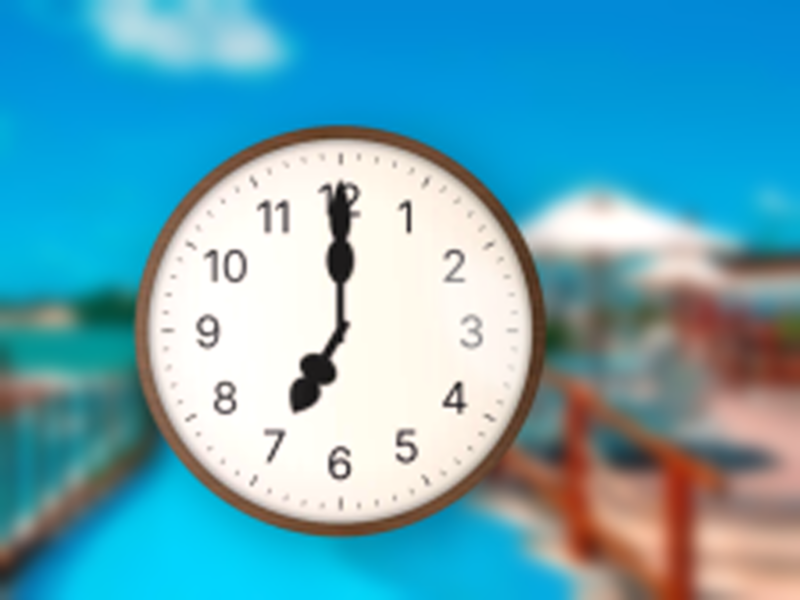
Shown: 7:00
